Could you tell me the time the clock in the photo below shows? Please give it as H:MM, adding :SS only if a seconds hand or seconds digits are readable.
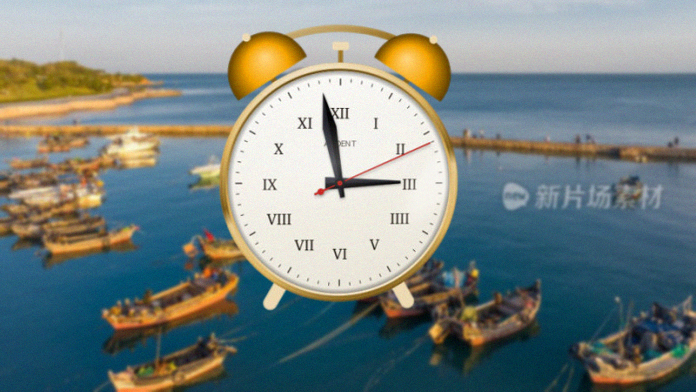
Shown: 2:58:11
